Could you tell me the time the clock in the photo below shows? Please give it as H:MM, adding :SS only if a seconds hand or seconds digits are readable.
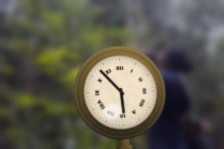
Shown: 5:53
